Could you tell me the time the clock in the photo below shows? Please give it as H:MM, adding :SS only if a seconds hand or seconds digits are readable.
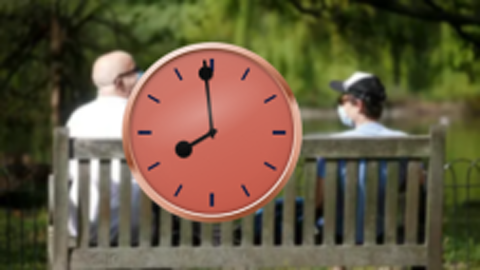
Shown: 7:59
